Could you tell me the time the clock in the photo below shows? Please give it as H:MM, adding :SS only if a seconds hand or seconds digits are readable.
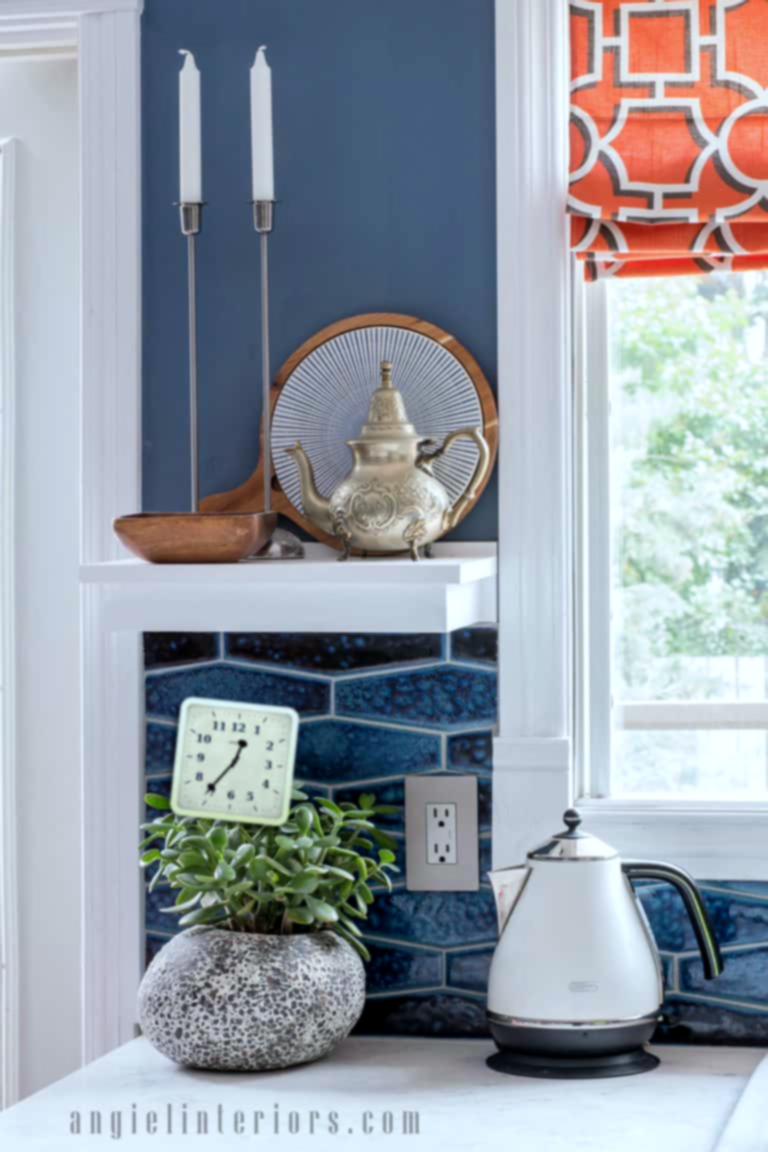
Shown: 12:36
